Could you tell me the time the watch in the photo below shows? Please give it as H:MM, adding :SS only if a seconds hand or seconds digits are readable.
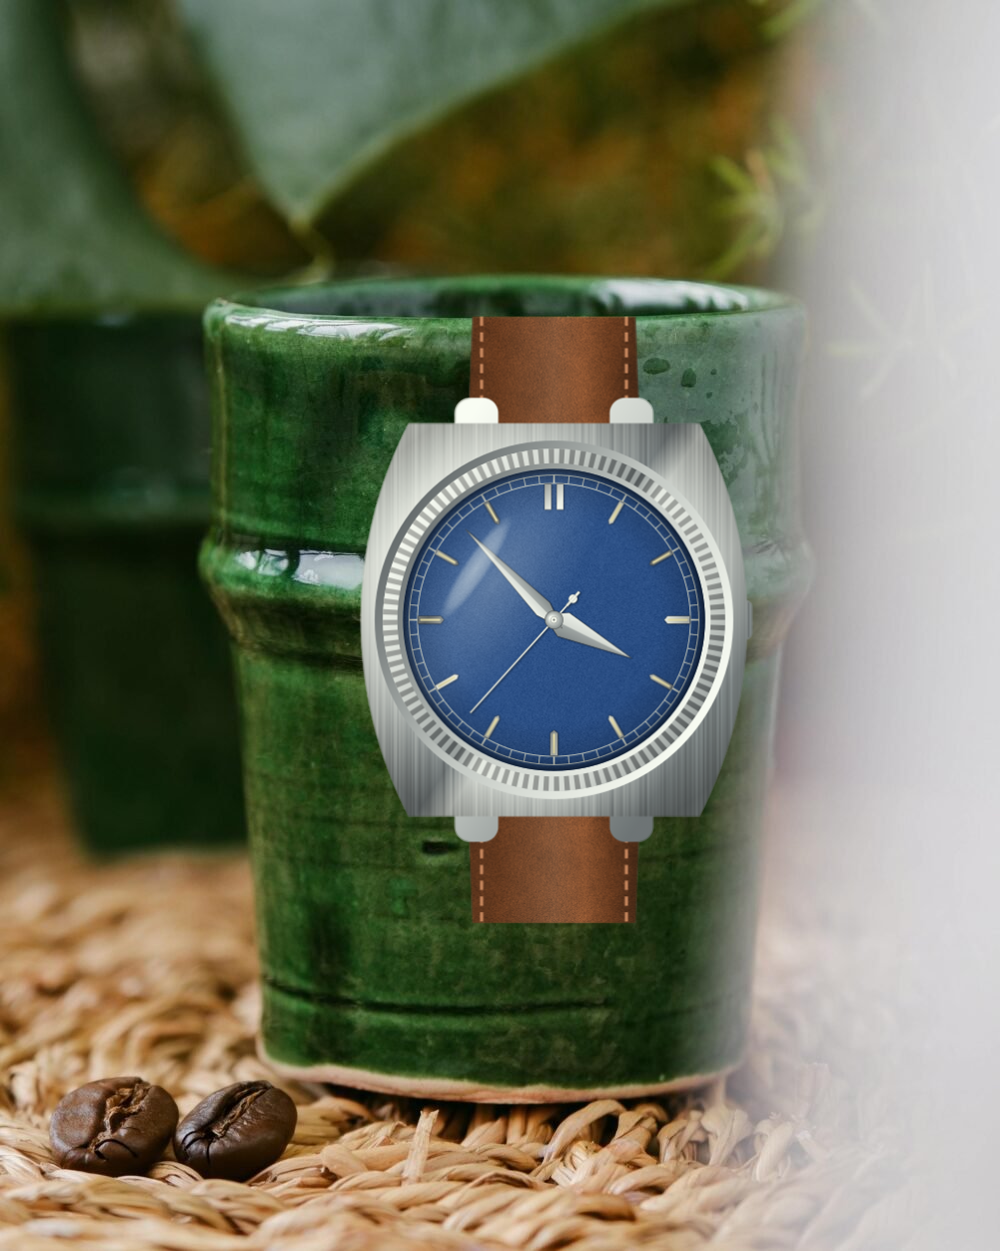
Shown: 3:52:37
